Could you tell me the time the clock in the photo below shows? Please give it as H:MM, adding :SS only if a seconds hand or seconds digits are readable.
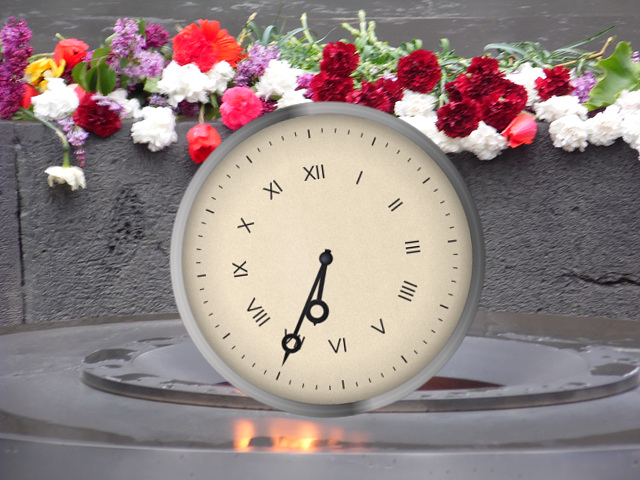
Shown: 6:35
